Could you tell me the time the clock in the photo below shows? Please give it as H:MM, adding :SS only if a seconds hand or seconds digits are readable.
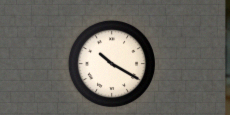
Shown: 10:20
